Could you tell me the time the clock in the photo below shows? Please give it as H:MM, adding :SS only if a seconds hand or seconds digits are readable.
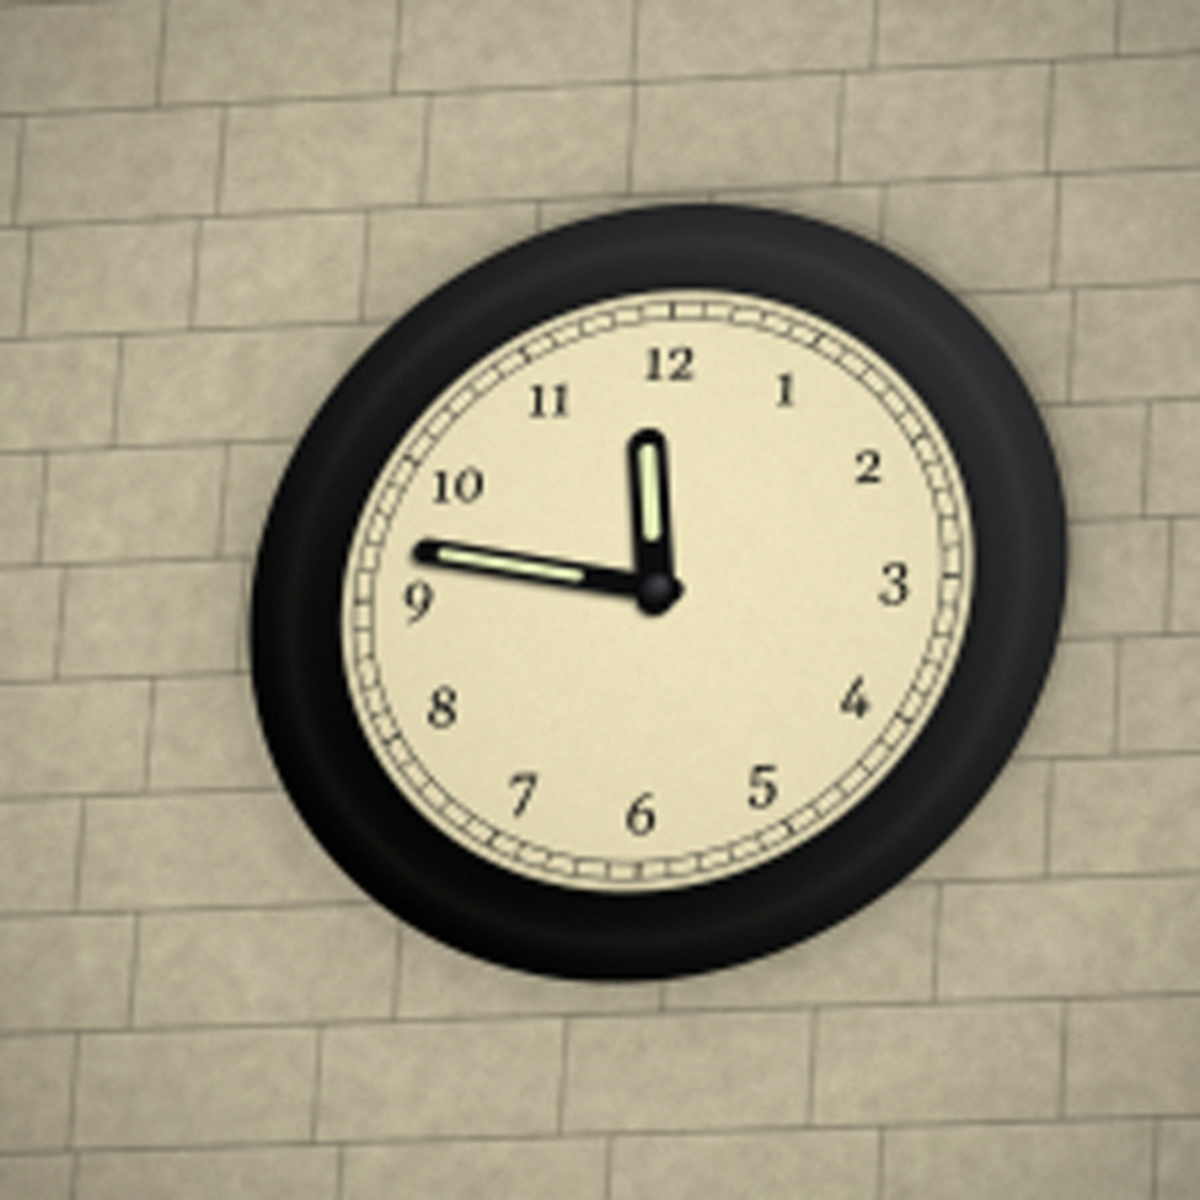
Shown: 11:47
